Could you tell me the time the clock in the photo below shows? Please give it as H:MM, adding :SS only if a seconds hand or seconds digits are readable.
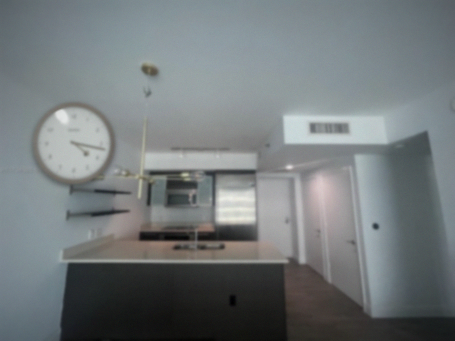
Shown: 4:17
